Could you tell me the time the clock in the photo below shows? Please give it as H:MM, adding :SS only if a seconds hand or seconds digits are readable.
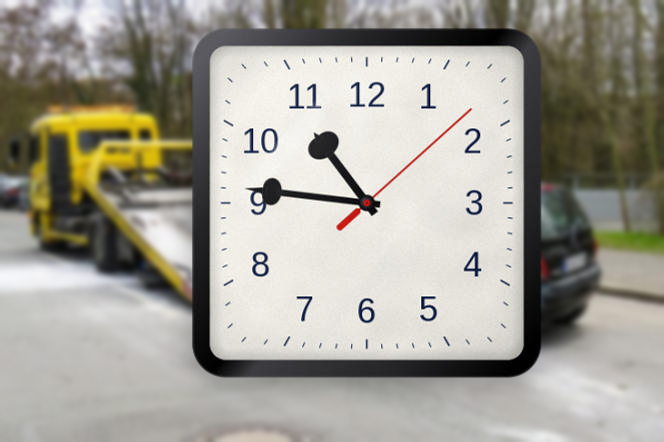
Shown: 10:46:08
